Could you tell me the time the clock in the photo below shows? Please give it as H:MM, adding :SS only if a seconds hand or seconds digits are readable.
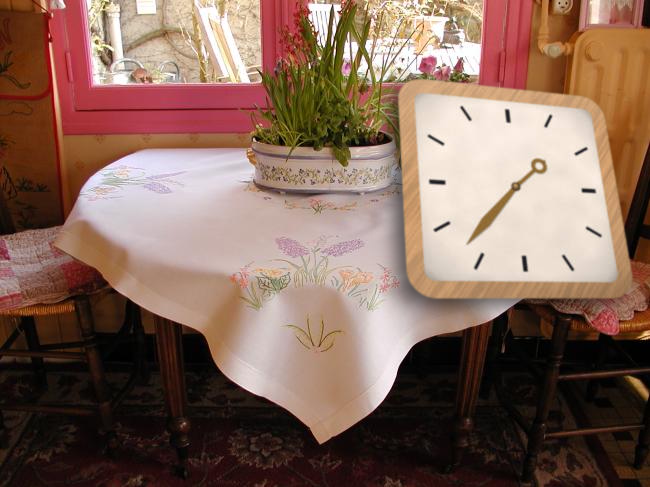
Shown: 1:37
